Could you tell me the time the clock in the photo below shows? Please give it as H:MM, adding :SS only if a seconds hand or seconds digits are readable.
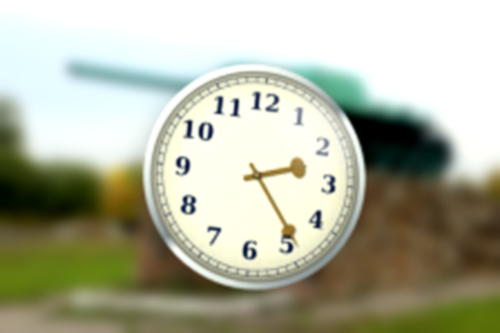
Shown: 2:24
